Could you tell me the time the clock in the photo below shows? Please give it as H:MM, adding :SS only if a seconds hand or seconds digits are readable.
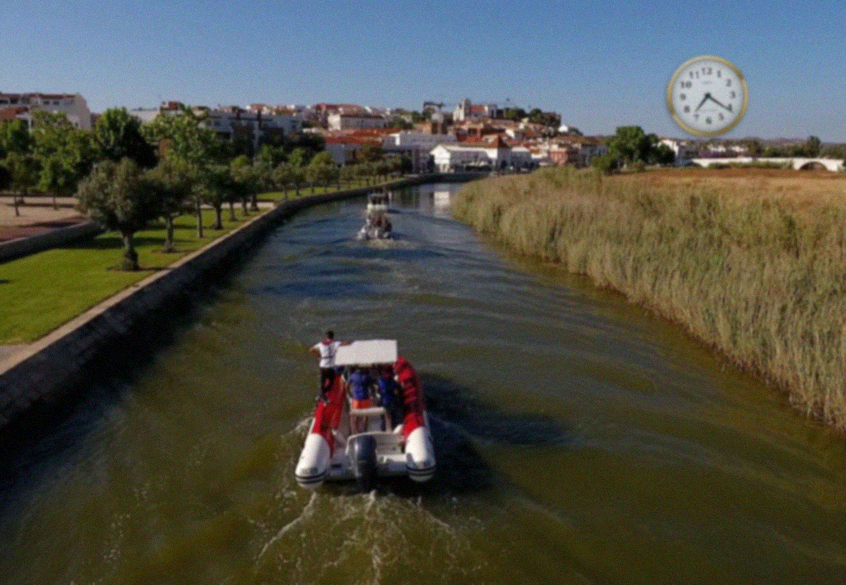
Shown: 7:21
